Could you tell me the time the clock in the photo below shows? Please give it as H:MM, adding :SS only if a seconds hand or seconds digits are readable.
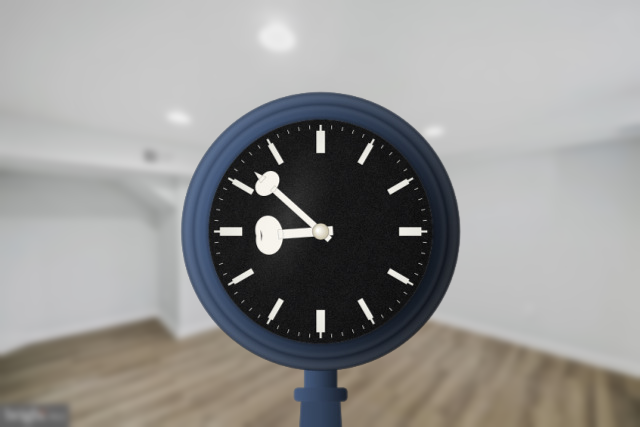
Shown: 8:52
